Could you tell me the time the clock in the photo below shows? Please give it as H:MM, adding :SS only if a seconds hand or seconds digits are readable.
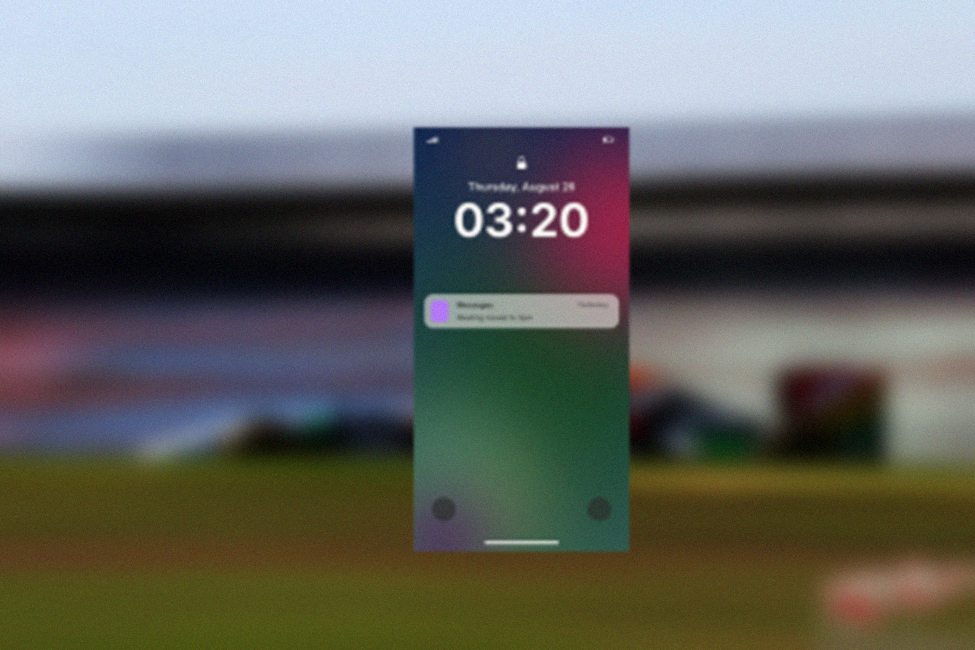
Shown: 3:20
